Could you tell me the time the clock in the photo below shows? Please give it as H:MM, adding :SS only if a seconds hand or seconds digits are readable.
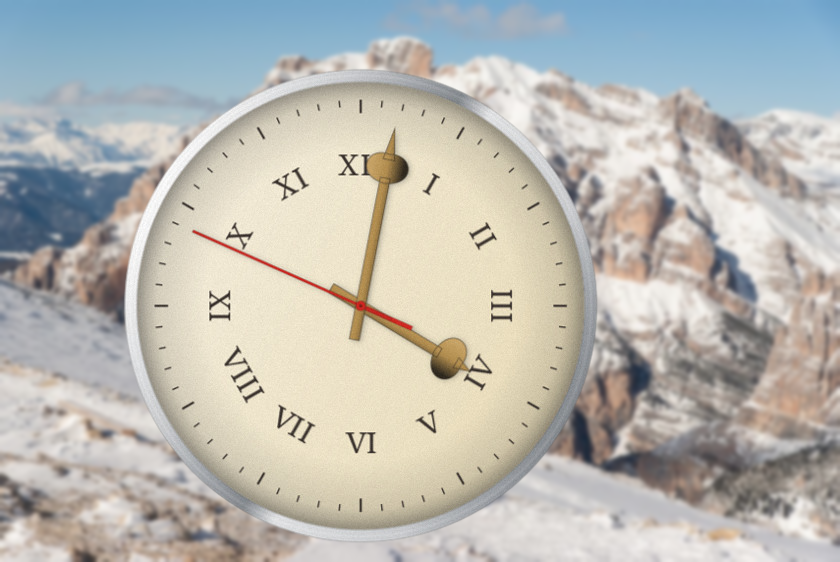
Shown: 4:01:49
